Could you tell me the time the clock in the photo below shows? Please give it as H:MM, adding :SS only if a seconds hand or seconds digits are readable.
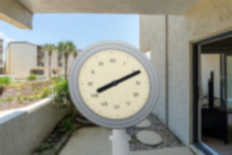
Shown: 8:11
